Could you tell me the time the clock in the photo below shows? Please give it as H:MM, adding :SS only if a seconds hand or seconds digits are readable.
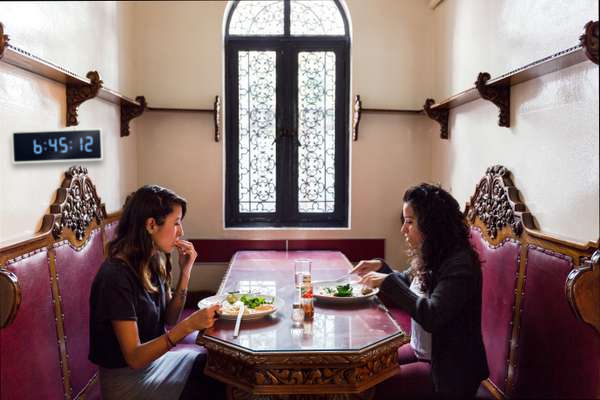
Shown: 6:45:12
